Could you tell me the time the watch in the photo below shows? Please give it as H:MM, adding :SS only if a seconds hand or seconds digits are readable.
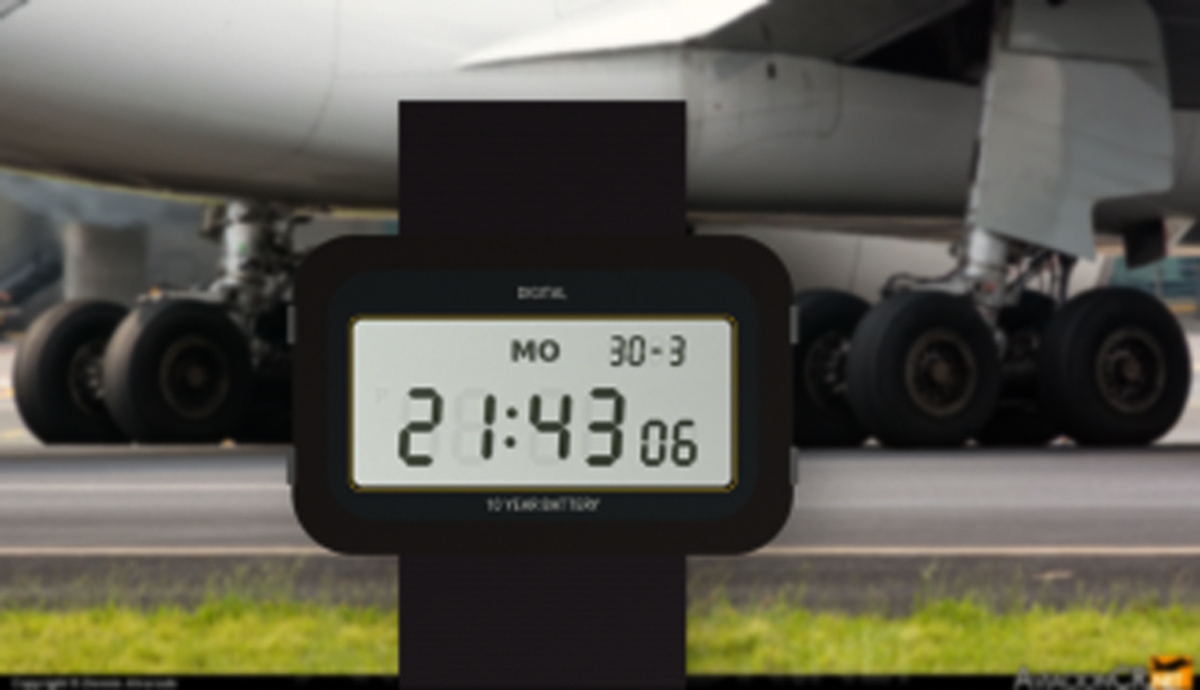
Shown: 21:43:06
